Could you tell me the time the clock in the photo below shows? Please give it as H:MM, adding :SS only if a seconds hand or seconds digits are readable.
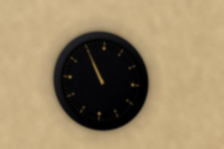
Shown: 10:55
